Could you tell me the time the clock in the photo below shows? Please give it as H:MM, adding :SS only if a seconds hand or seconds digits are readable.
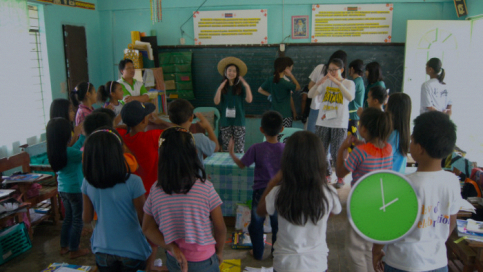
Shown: 1:59
